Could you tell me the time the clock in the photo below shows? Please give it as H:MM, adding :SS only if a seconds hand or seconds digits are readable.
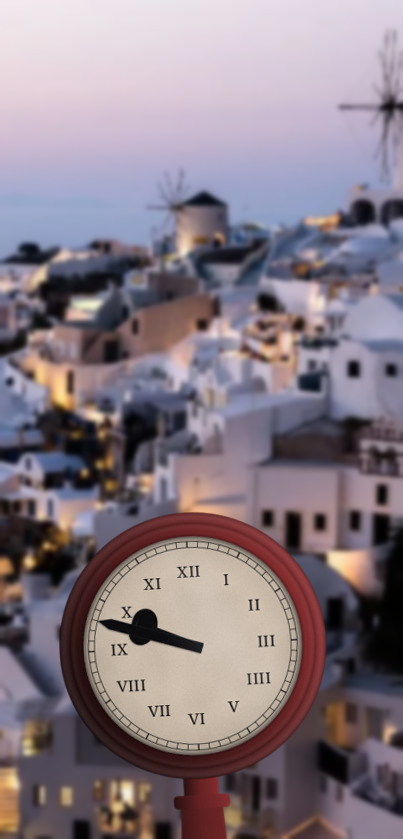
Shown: 9:48
